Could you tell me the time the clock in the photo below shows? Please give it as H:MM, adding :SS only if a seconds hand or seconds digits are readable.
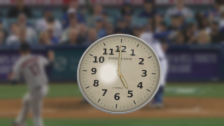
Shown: 5:00
